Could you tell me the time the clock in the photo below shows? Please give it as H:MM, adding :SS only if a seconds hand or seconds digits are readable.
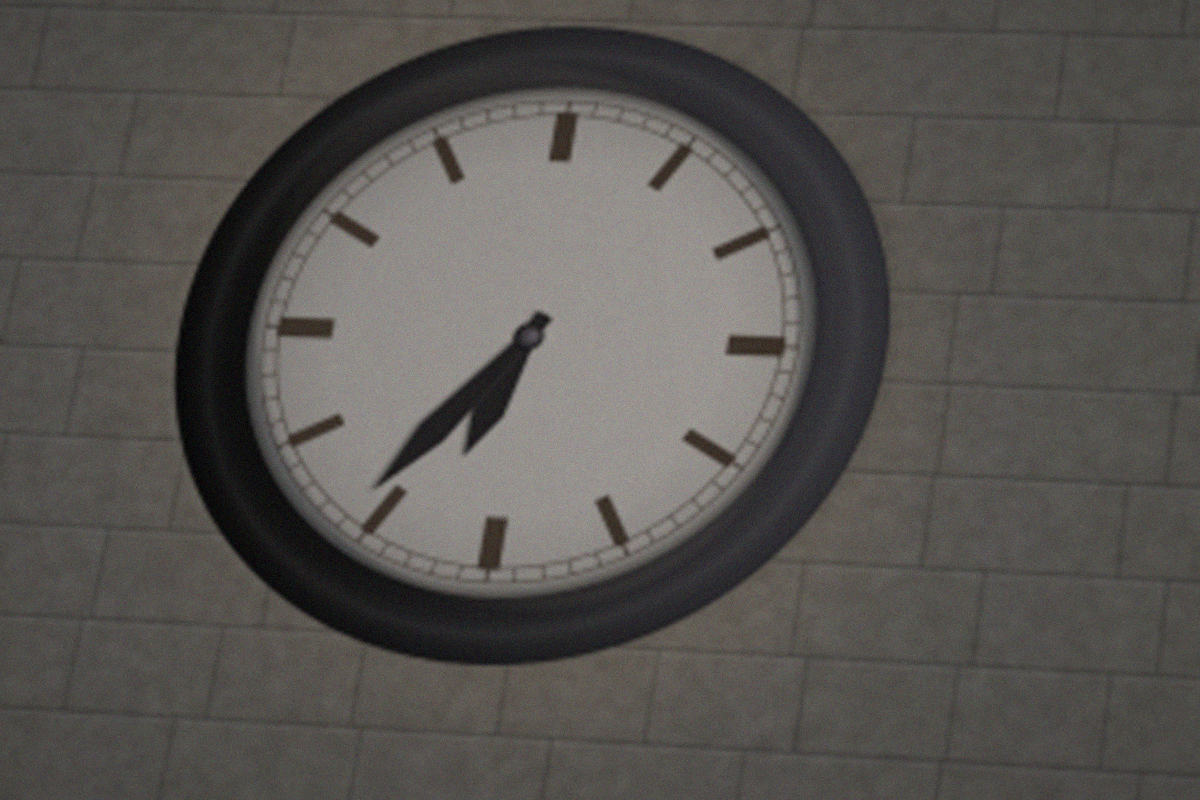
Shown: 6:36
